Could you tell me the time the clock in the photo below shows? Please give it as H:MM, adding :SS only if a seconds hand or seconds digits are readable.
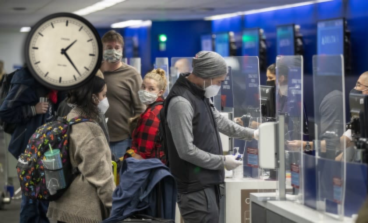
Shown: 1:23
